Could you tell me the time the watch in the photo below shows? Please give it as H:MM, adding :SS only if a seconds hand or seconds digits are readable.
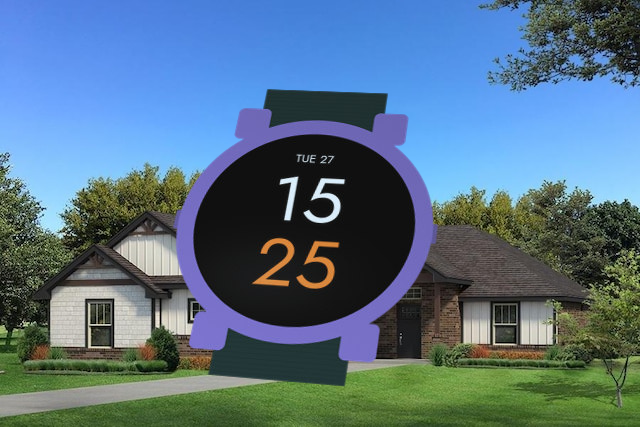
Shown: 15:25
